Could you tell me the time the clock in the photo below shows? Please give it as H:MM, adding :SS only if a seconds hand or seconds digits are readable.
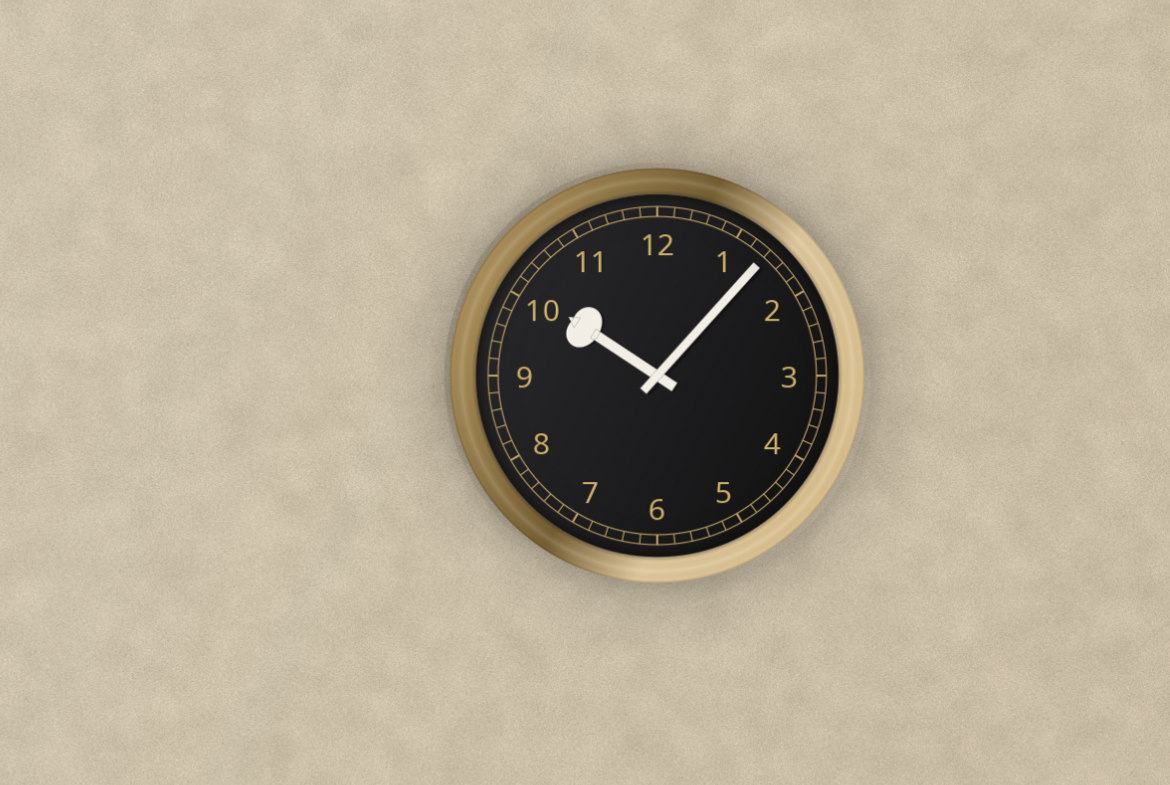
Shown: 10:07
